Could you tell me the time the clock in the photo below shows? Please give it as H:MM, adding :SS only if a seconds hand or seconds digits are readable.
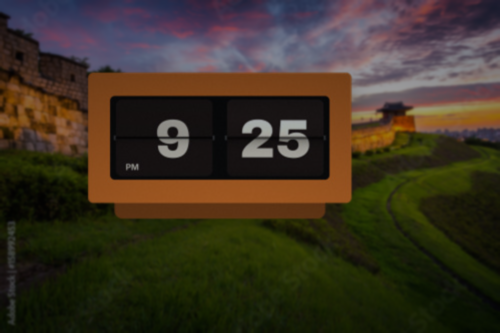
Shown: 9:25
